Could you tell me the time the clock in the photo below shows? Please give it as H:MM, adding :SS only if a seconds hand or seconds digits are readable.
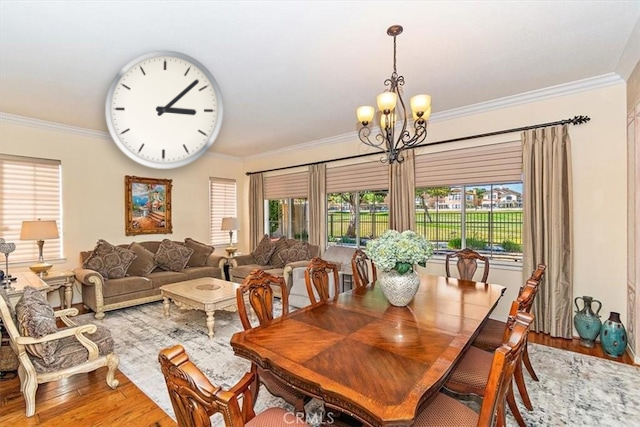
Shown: 3:08
